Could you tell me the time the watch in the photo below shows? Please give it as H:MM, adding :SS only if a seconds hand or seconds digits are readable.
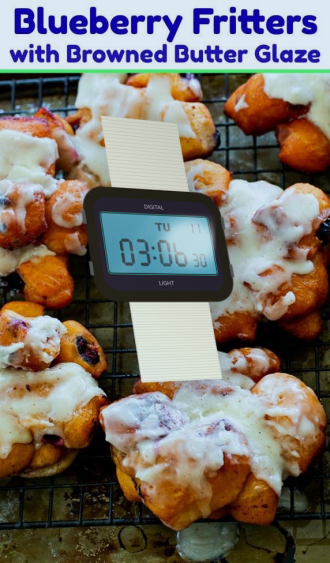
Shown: 3:06:30
